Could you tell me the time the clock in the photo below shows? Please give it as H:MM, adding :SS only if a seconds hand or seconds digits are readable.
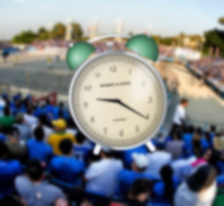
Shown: 9:21
